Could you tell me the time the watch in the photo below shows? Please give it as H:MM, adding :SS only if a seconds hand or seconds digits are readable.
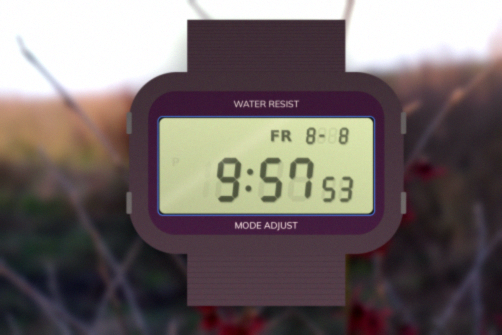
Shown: 9:57:53
